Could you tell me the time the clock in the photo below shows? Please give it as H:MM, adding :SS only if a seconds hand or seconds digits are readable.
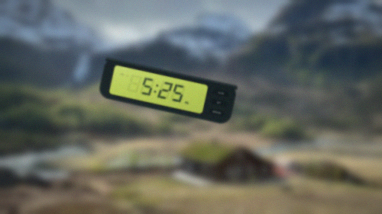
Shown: 5:25
